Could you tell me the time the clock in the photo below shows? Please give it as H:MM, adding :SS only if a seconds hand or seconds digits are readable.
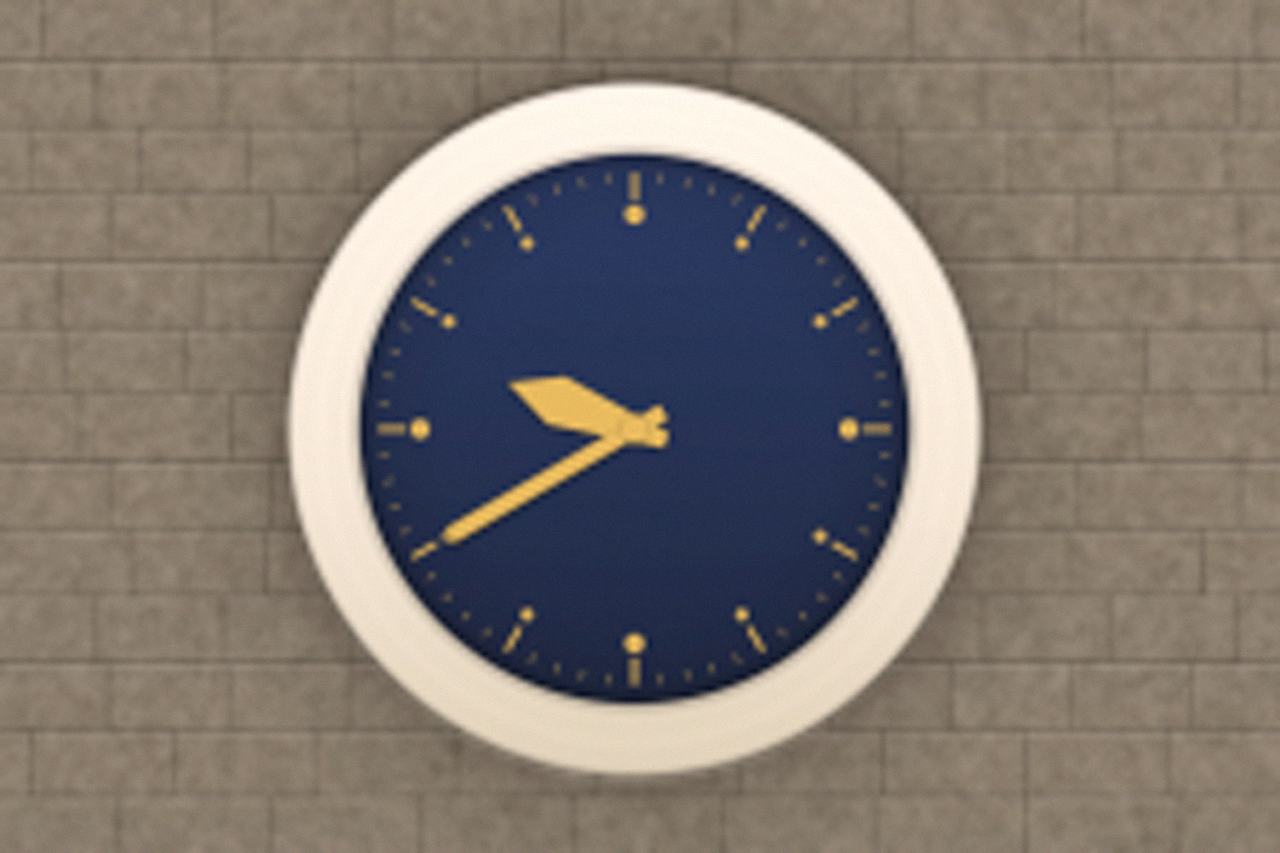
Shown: 9:40
